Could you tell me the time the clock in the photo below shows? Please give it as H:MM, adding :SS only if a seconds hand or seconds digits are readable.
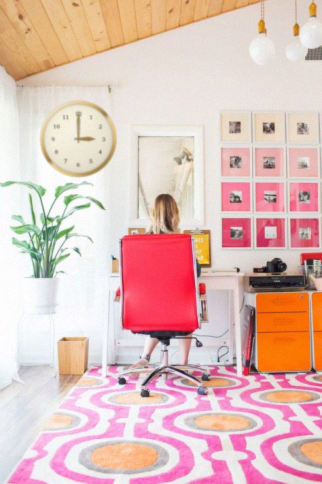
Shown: 3:00
